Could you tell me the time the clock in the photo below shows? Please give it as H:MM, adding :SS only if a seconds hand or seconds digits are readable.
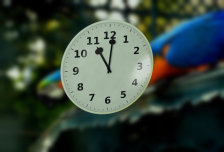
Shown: 11:01
